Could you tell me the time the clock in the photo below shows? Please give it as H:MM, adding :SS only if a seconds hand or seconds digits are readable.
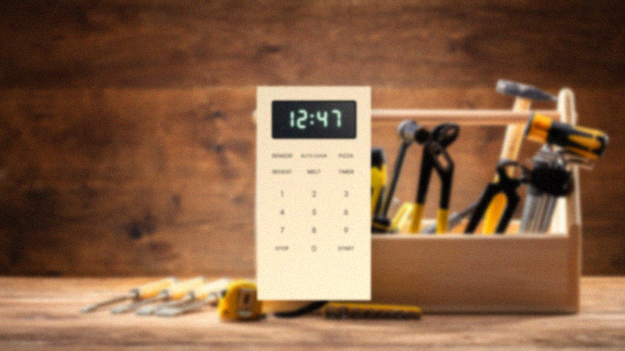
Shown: 12:47
